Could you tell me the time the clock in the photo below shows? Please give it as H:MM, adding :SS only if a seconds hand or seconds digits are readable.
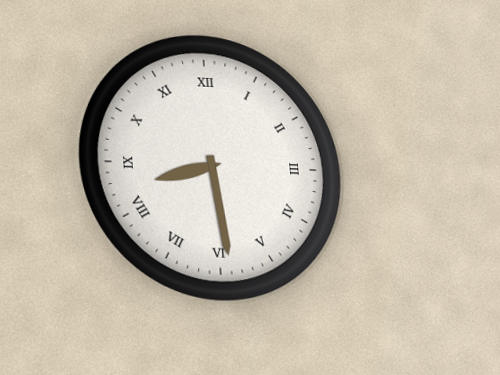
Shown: 8:29
